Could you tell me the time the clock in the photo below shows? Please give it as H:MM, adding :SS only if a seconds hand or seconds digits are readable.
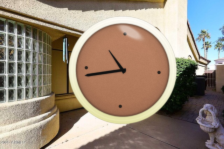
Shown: 10:43
